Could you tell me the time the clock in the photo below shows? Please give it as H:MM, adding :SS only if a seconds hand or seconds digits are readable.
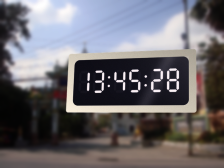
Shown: 13:45:28
